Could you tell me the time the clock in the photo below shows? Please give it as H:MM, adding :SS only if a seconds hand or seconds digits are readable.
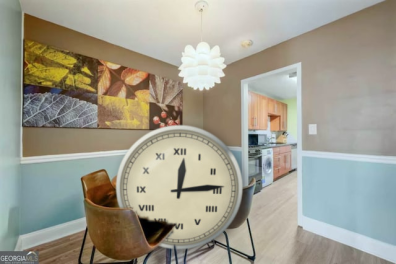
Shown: 12:14
